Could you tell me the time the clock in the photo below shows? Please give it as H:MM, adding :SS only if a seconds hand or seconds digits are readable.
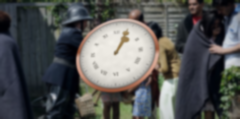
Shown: 1:04
